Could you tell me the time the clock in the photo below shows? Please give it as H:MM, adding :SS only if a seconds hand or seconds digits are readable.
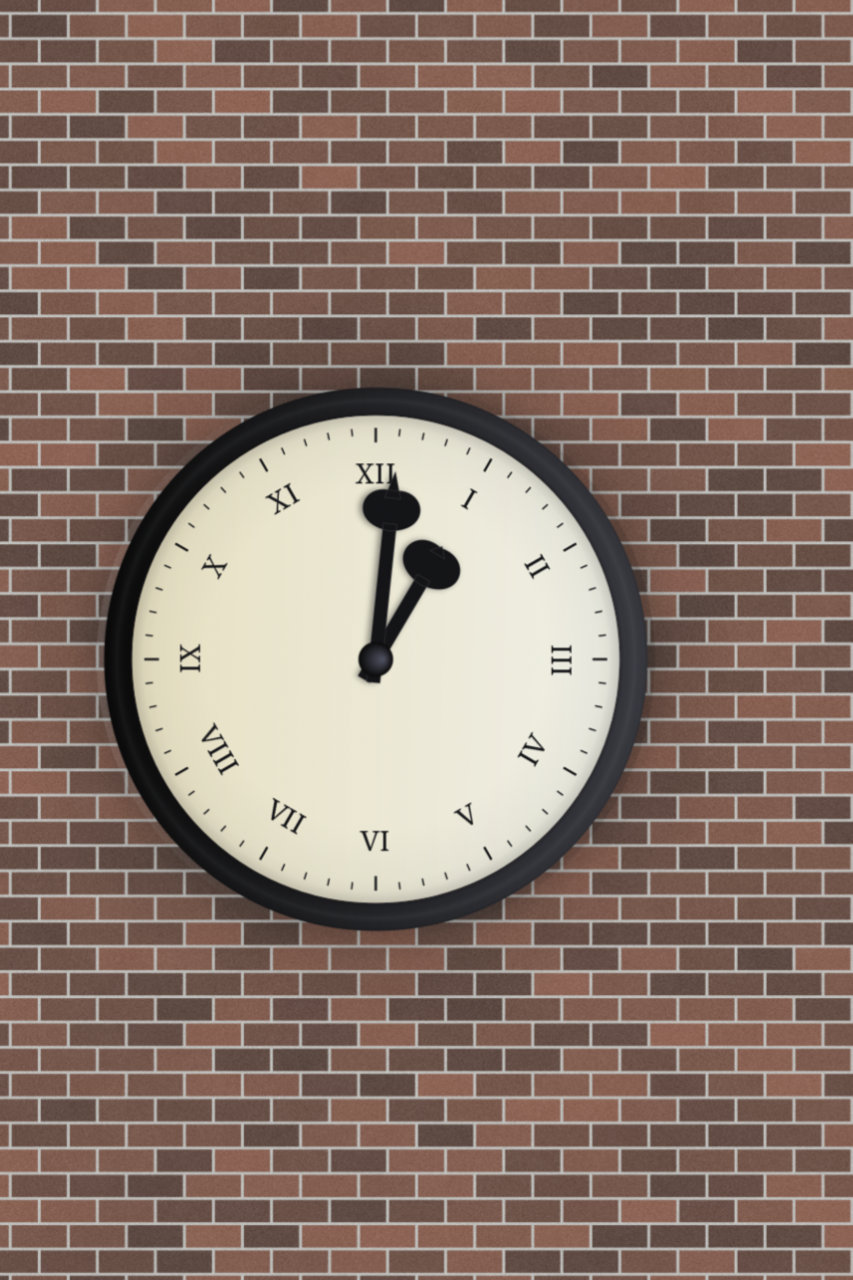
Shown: 1:01
